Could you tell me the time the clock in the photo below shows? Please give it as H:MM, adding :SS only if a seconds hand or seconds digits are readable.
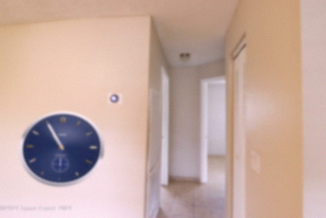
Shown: 10:55
